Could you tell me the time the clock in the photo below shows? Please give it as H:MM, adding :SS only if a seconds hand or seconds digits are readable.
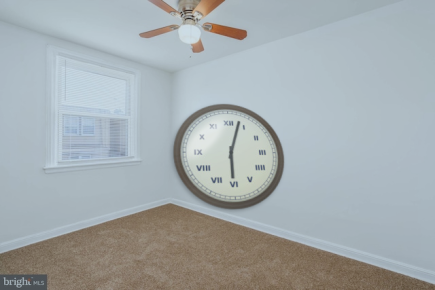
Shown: 6:03
